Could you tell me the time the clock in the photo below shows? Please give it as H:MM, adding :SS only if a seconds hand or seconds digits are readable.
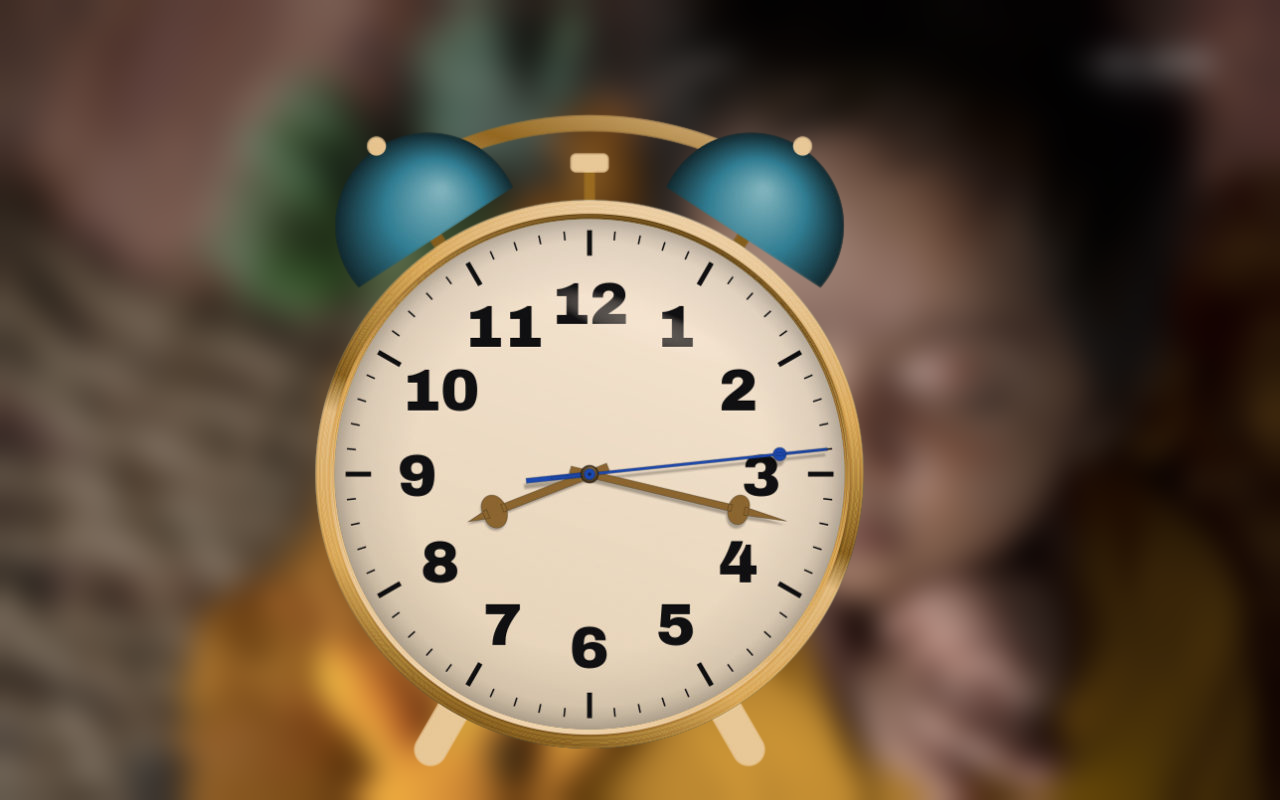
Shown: 8:17:14
